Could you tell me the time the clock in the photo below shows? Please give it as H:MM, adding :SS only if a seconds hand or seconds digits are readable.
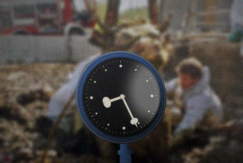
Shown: 8:26
